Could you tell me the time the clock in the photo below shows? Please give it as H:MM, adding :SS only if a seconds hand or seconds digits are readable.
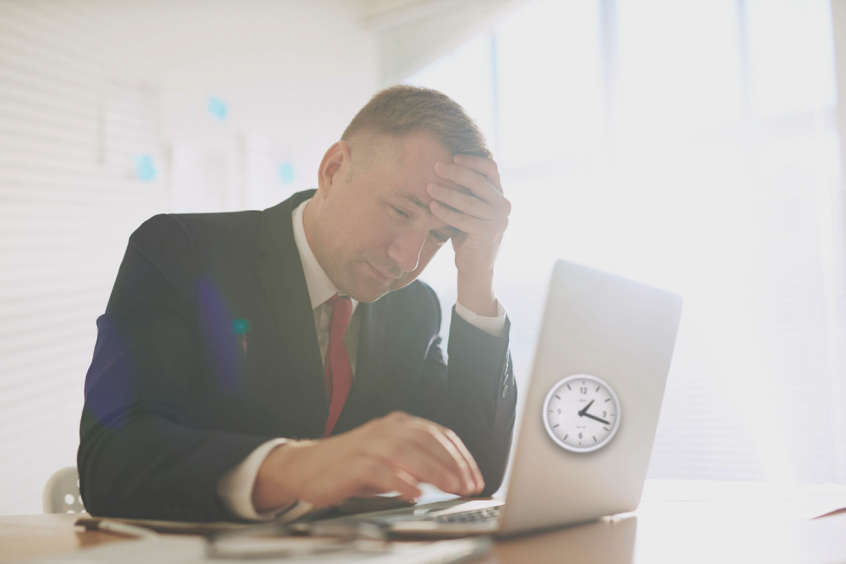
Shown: 1:18
